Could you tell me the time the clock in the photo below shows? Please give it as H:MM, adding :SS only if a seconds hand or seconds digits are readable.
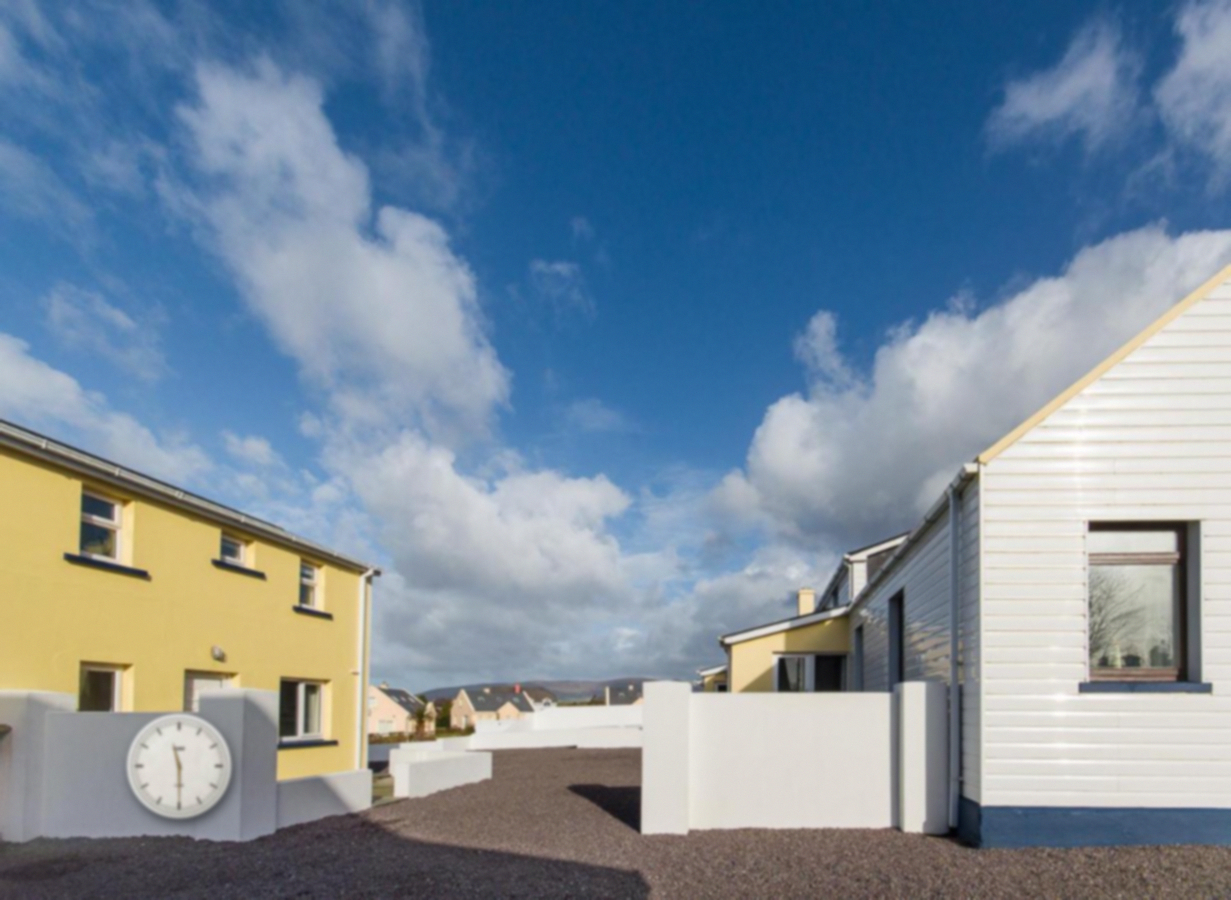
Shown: 11:30
